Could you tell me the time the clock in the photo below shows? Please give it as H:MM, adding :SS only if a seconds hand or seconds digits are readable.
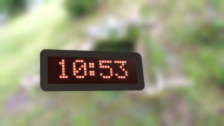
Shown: 10:53
